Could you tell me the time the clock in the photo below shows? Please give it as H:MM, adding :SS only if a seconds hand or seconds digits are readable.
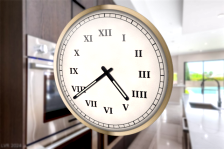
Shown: 4:39
